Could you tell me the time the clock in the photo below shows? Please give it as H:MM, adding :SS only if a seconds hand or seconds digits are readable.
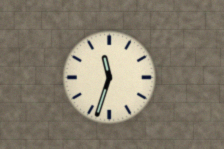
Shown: 11:33
